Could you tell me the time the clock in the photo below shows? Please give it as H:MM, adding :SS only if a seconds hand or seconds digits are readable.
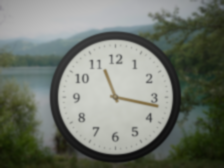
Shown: 11:17
